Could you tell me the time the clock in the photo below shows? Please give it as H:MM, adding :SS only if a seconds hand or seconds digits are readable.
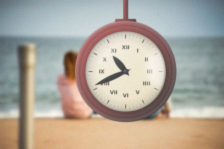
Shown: 10:41
